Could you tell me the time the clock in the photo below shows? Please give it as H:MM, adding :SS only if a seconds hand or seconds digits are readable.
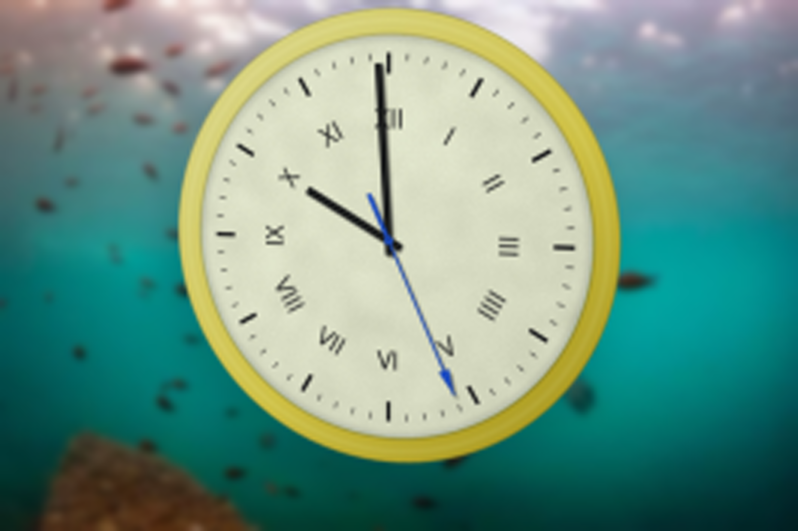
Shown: 9:59:26
